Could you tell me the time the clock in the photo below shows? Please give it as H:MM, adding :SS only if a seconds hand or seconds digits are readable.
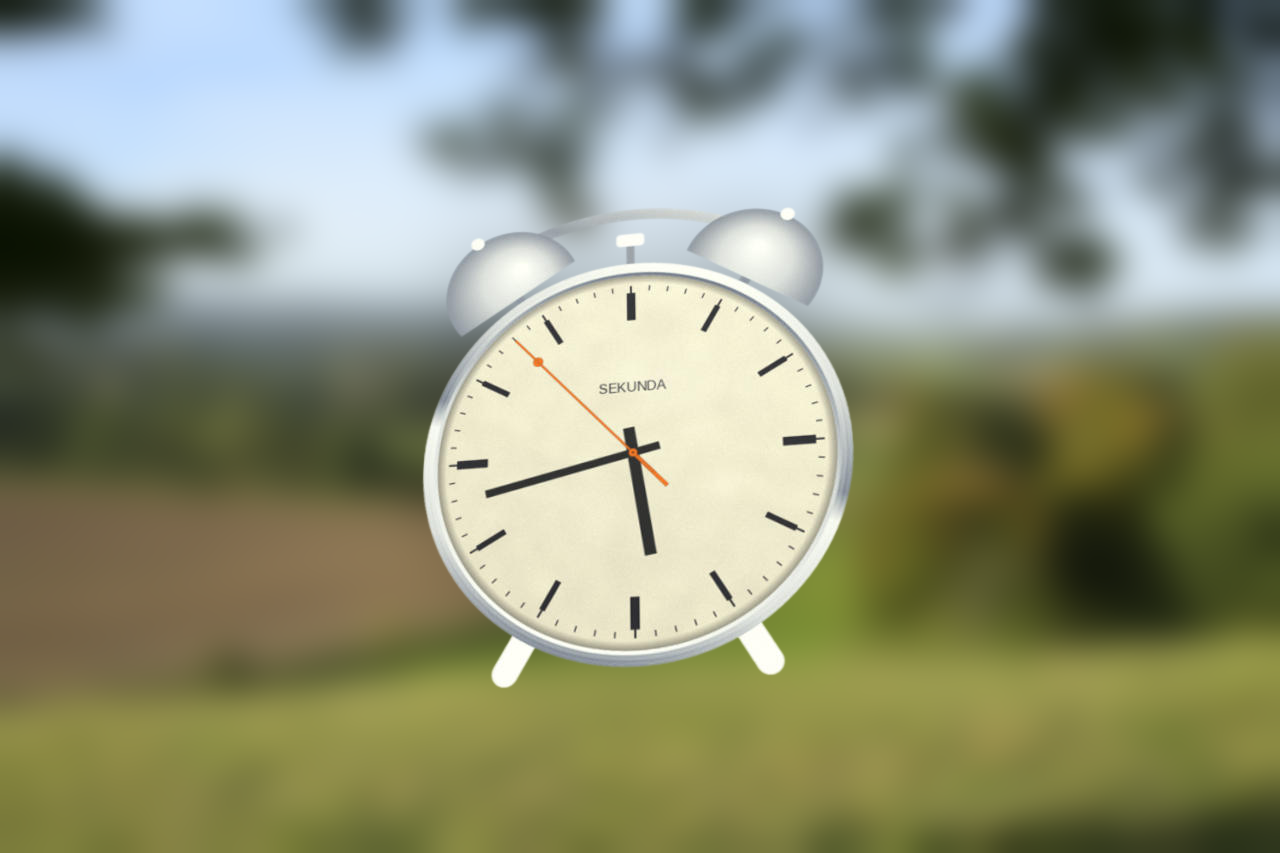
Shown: 5:42:53
